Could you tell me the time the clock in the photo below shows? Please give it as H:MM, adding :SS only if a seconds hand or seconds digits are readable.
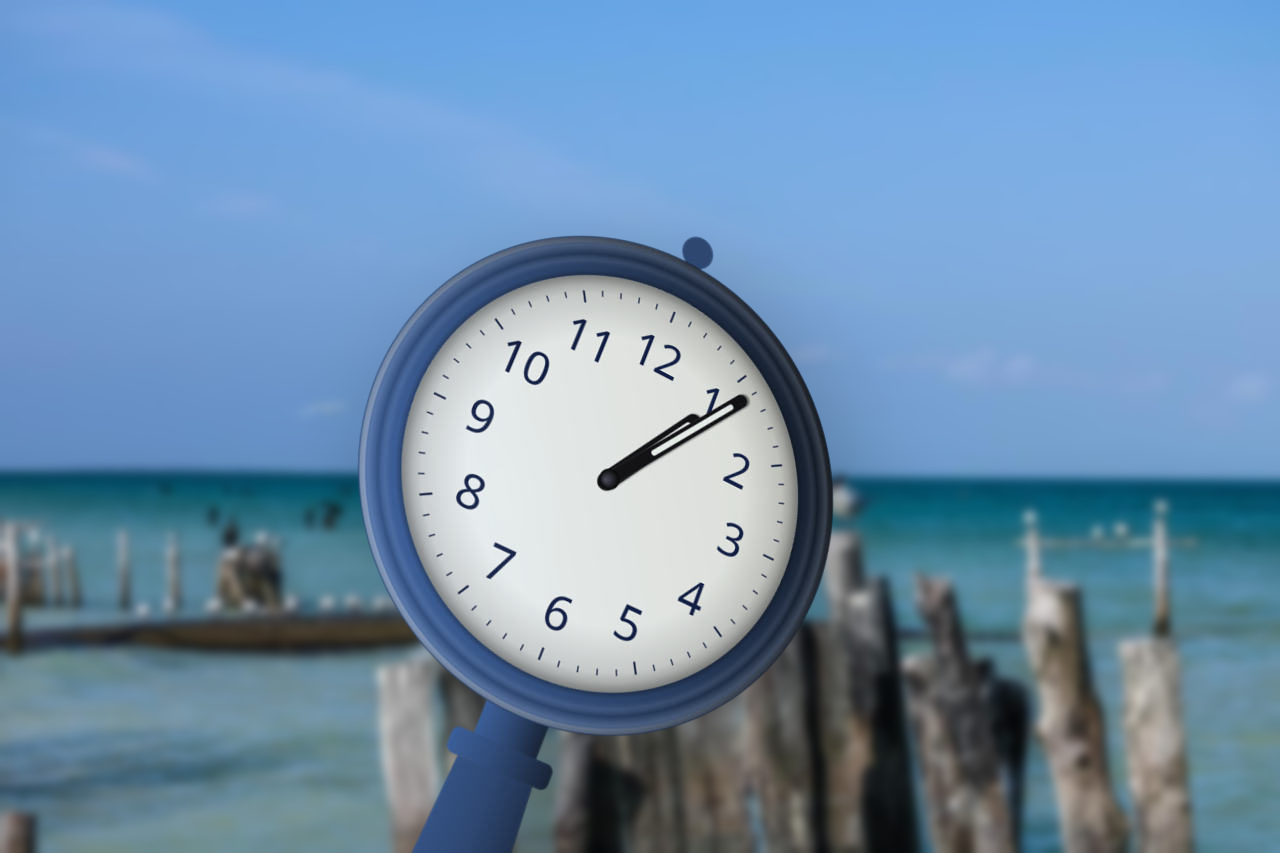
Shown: 1:06
